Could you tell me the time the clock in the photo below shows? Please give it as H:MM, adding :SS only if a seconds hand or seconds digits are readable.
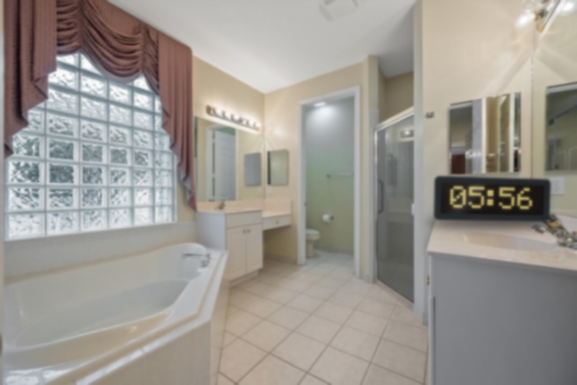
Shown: 5:56
